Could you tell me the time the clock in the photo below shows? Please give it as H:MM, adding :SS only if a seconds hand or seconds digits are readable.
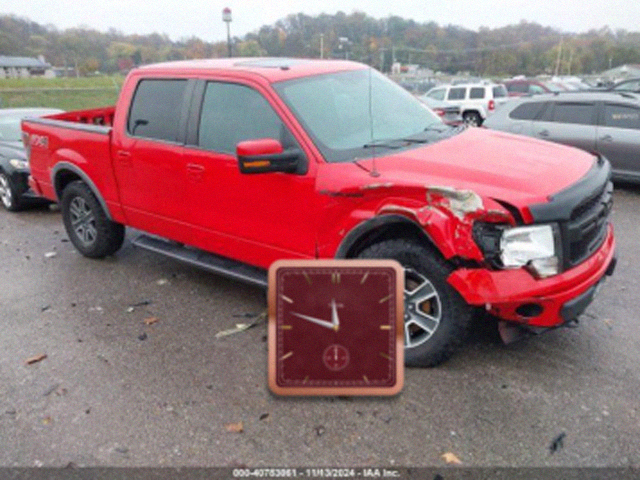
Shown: 11:48
